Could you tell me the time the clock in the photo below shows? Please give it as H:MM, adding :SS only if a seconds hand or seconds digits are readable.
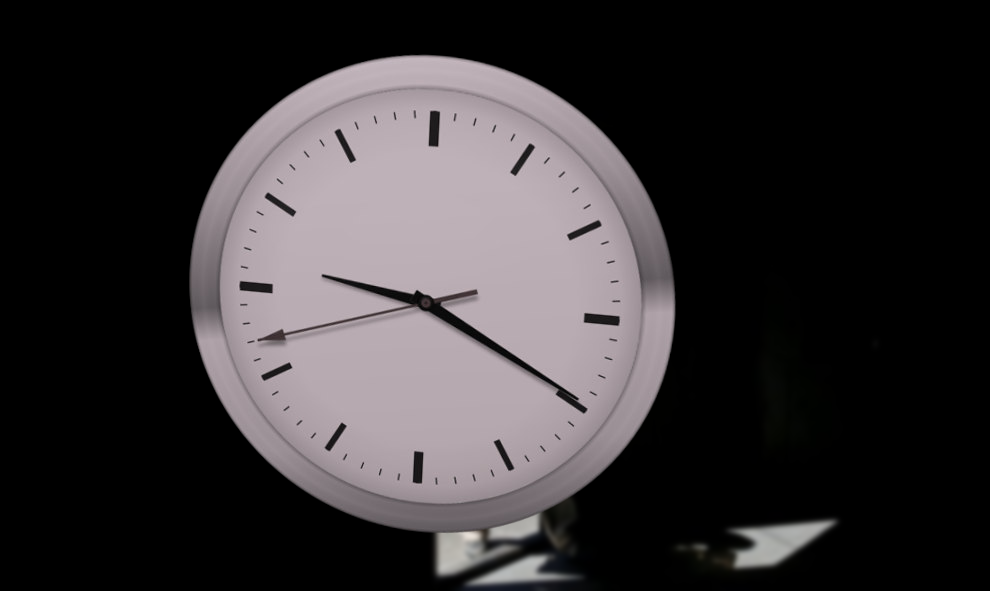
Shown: 9:19:42
